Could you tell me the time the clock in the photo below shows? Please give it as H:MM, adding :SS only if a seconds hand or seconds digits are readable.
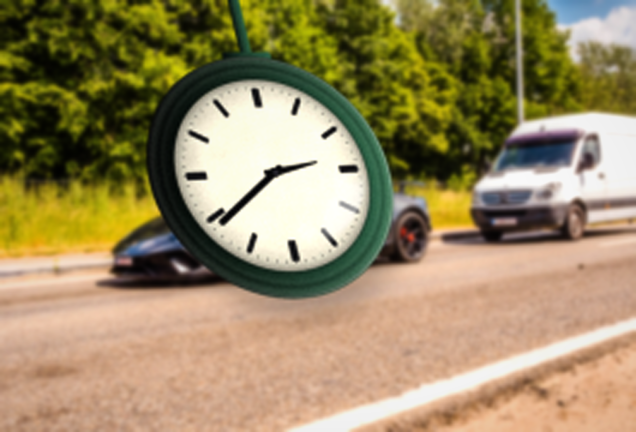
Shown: 2:39
